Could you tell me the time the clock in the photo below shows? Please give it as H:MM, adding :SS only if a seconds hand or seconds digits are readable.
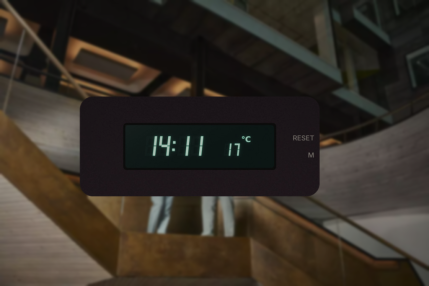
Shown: 14:11
